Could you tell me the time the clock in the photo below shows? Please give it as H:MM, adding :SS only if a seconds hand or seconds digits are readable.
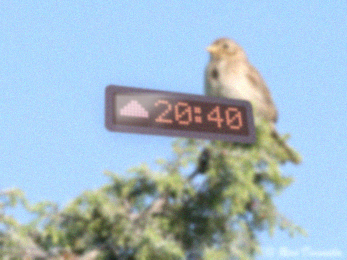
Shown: 20:40
